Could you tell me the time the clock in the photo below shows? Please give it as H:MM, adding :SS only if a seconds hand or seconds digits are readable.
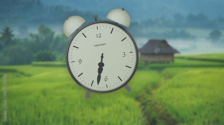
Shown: 6:33
